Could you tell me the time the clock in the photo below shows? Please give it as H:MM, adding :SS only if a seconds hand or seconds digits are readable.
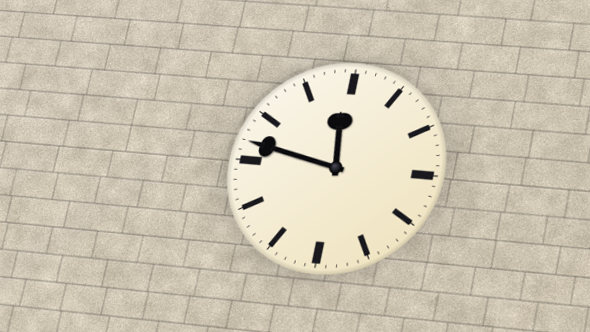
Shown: 11:47
